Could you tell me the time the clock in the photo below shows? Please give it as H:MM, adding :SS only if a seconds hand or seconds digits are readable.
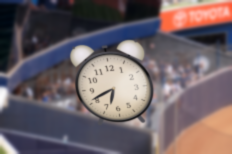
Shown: 6:41
